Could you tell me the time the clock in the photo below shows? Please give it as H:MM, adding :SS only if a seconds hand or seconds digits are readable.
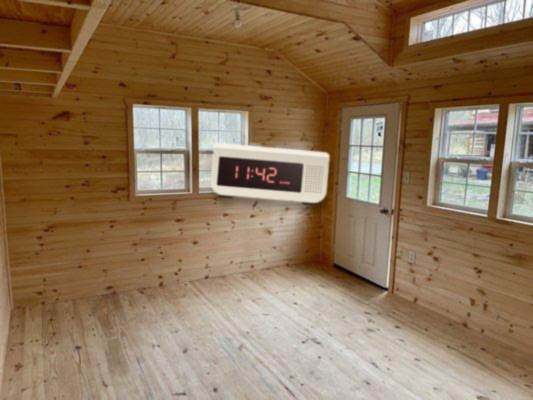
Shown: 11:42
